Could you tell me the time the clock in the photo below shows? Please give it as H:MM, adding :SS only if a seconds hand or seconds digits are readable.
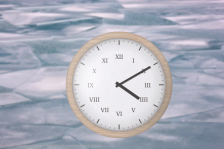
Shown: 4:10
